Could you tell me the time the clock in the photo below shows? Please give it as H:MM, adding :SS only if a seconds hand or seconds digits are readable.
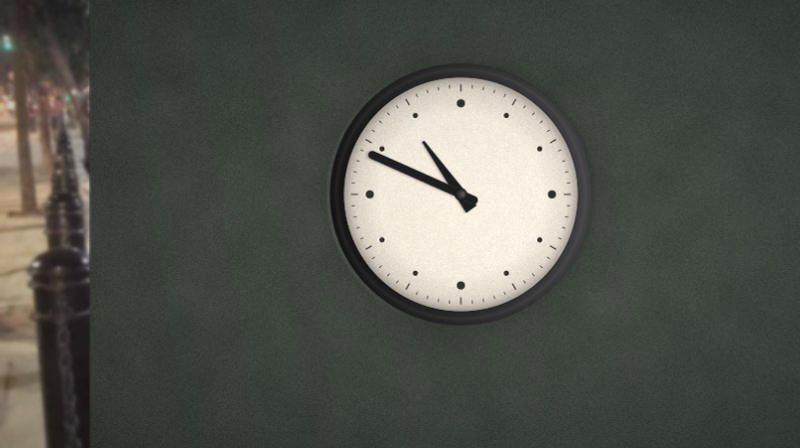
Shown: 10:49
